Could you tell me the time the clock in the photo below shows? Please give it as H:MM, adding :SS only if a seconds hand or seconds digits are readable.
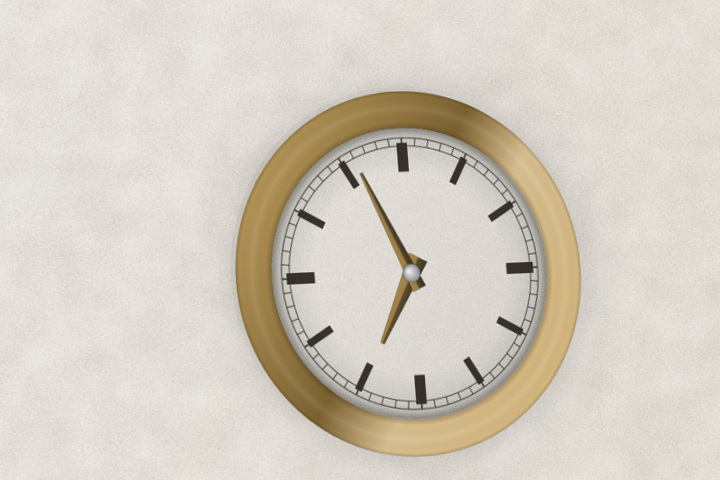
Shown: 6:56
